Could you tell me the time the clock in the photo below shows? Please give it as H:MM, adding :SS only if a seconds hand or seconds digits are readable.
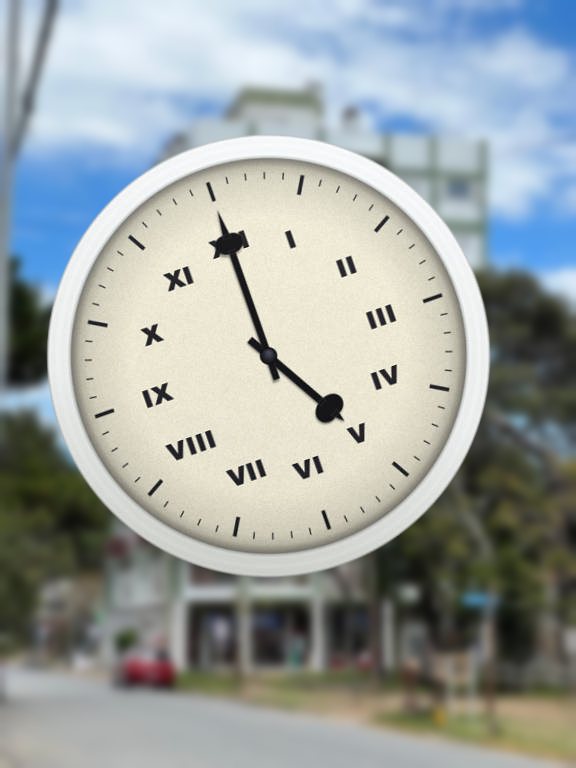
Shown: 5:00
